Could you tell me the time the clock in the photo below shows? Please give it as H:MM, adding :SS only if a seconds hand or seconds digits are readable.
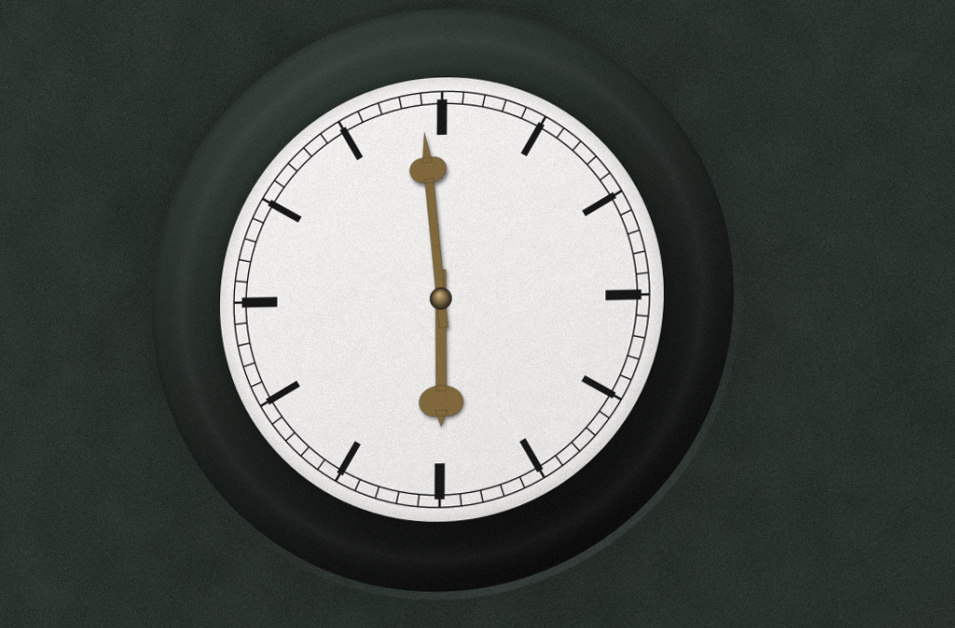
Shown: 5:59
